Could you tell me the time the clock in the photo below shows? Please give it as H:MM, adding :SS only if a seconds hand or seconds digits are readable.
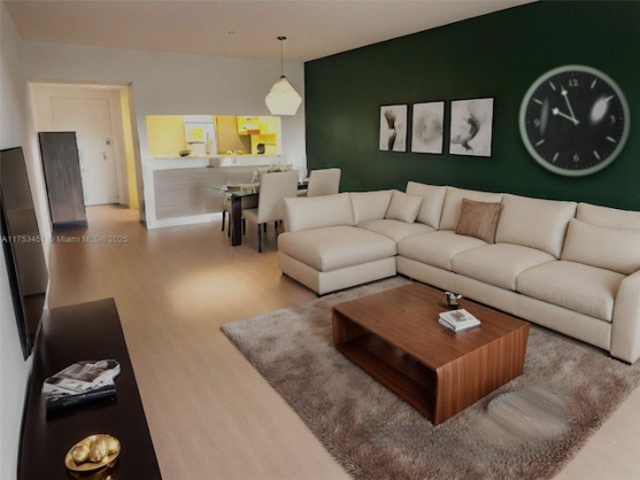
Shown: 9:57
